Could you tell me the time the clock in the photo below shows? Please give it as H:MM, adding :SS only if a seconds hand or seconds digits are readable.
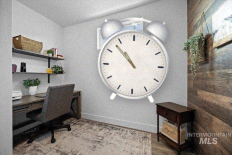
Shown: 10:53
